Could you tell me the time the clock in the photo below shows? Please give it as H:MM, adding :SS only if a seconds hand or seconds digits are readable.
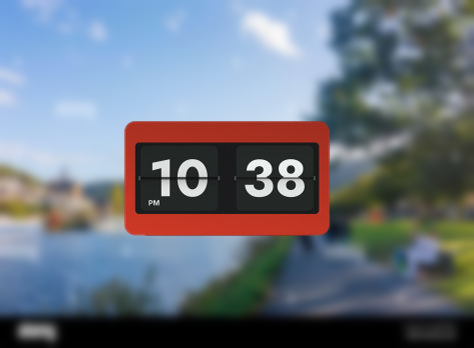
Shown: 10:38
